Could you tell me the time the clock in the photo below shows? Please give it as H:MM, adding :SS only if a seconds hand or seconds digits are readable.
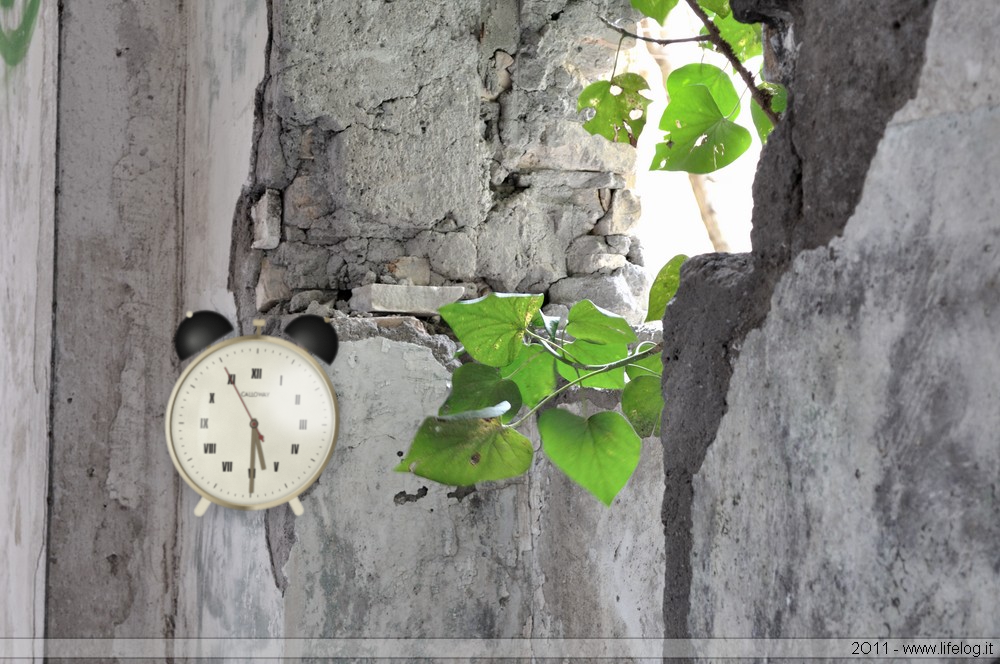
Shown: 5:29:55
